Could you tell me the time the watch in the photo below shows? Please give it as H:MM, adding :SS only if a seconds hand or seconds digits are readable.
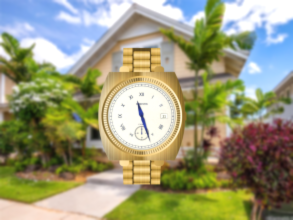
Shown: 11:27
